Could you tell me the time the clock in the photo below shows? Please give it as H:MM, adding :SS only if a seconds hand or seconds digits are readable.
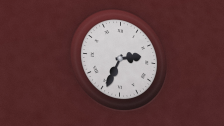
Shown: 2:34
